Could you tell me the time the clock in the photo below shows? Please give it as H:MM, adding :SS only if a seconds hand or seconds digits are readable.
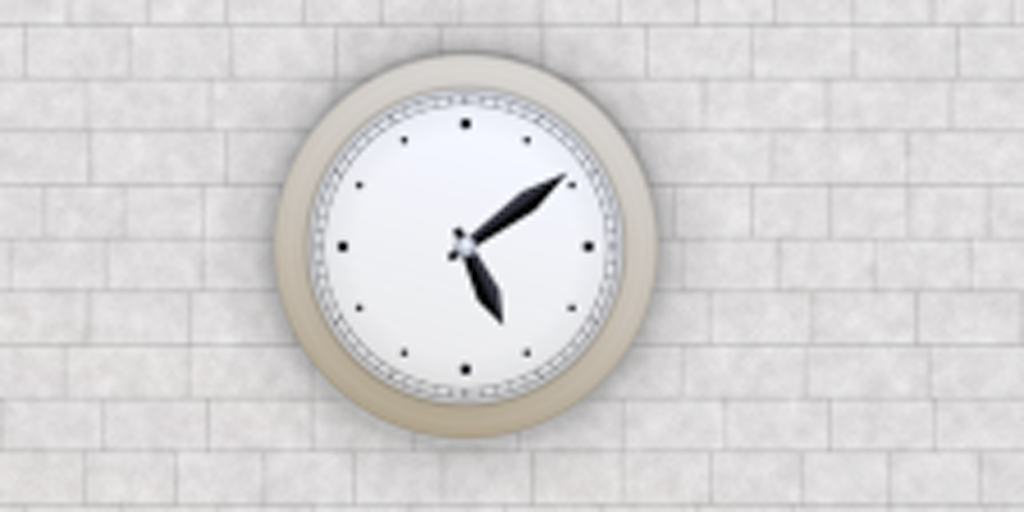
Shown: 5:09
